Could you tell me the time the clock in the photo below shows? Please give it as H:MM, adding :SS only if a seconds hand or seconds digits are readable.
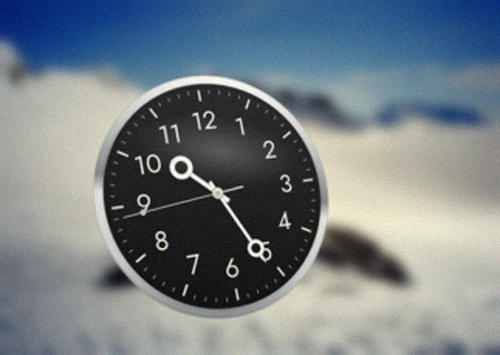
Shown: 10:25:44
